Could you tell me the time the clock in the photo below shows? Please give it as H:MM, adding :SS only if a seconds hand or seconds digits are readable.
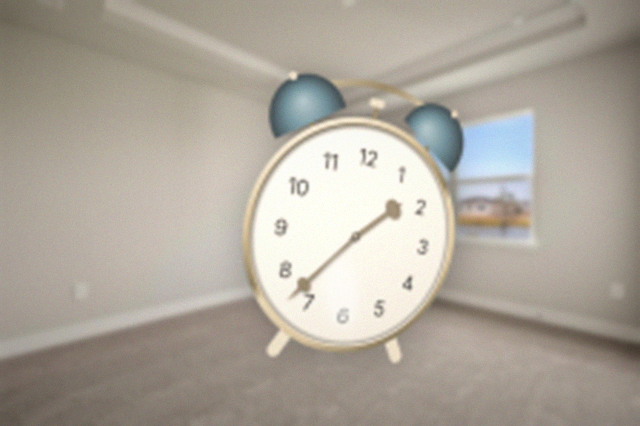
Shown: 1:37
